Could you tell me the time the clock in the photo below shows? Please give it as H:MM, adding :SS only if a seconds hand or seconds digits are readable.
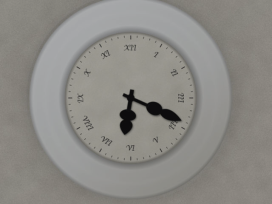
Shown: 6:19
